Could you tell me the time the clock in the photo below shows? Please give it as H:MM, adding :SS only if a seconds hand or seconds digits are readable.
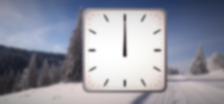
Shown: 12:00
